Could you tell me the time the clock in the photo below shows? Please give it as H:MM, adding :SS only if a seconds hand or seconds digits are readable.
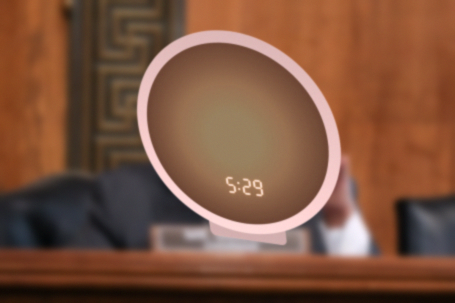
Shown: 5:29
